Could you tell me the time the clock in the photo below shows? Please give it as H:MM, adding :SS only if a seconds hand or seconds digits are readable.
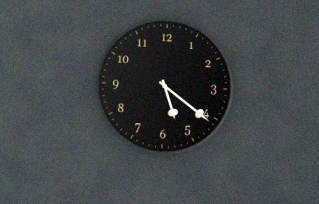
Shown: 5:21
